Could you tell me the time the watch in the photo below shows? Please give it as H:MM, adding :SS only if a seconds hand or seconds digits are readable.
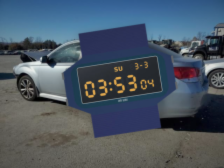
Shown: 3:53:04
